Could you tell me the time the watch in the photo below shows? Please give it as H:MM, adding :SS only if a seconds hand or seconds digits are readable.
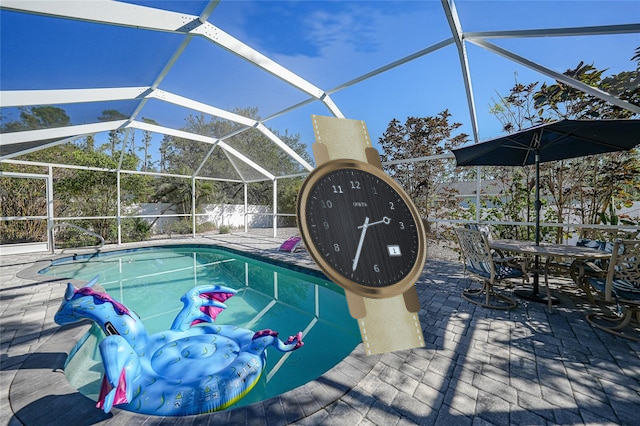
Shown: 2:35
